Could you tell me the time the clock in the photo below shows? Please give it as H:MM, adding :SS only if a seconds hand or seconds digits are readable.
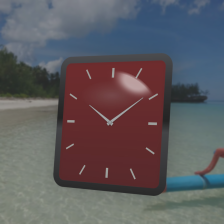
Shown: 10:09
